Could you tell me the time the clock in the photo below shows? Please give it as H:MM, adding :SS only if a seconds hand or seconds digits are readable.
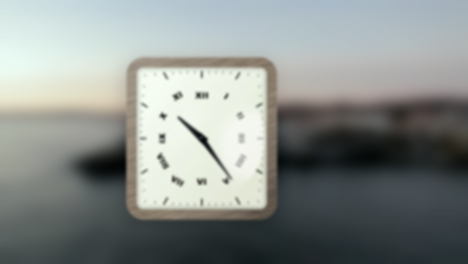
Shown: 10:24
